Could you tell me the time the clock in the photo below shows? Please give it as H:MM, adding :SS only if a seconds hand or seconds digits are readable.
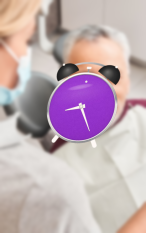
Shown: 8:25
